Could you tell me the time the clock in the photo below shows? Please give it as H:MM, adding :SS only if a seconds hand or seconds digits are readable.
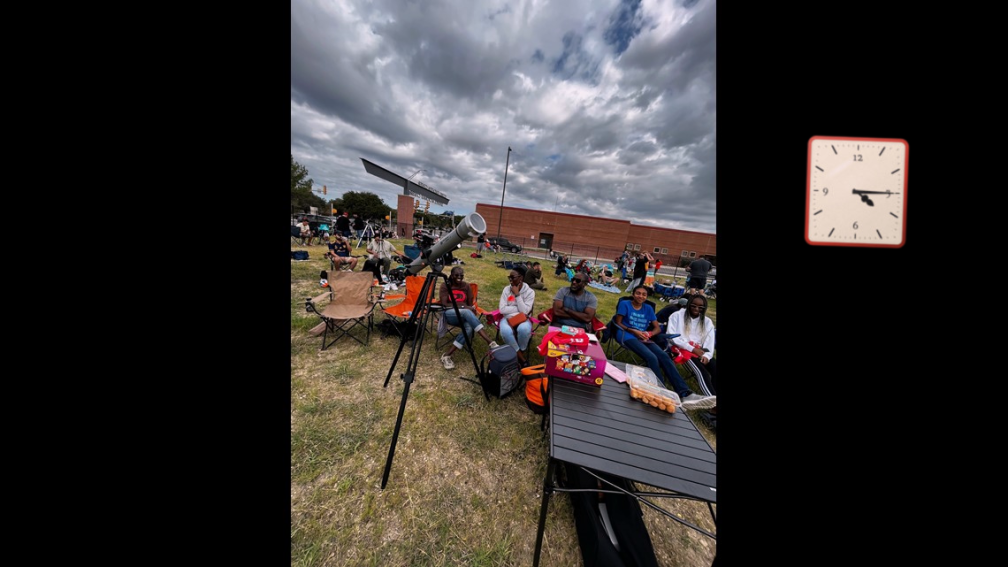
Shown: 4:15
